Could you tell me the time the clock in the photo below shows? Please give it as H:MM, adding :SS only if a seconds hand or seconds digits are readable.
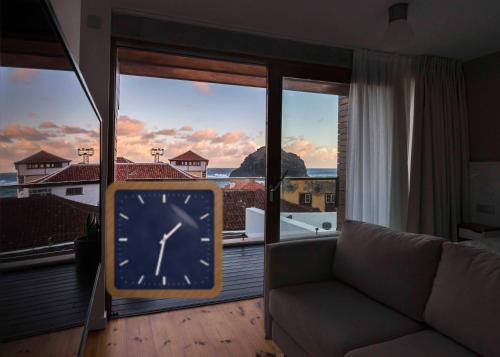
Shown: 1:32
